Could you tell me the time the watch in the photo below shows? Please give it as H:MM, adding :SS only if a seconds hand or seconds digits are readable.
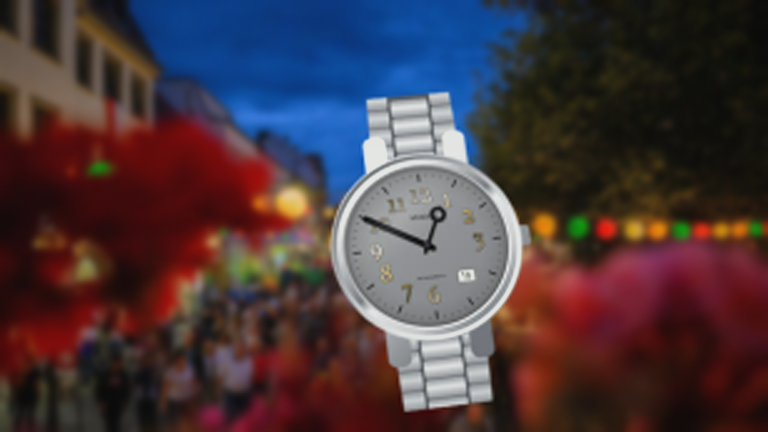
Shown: 12:50
